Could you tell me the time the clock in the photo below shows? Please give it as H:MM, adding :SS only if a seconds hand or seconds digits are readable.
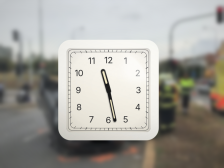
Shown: 11:28
